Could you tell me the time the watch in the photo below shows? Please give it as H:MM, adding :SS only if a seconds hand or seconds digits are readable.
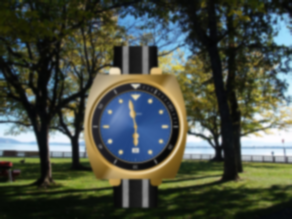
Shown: 5:58
